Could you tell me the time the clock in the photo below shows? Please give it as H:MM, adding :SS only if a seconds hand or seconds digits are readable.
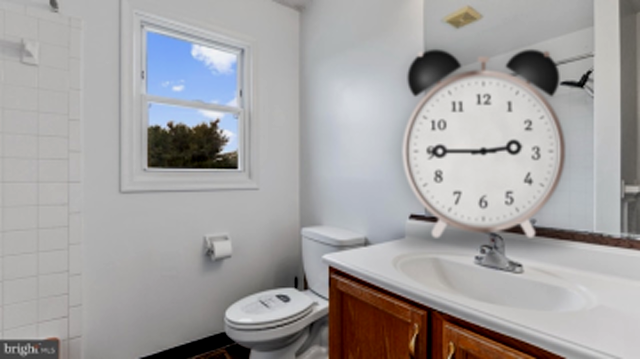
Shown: 2:45
